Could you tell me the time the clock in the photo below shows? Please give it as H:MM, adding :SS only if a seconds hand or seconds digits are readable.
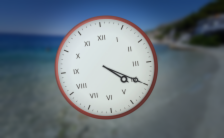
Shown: 4:20
